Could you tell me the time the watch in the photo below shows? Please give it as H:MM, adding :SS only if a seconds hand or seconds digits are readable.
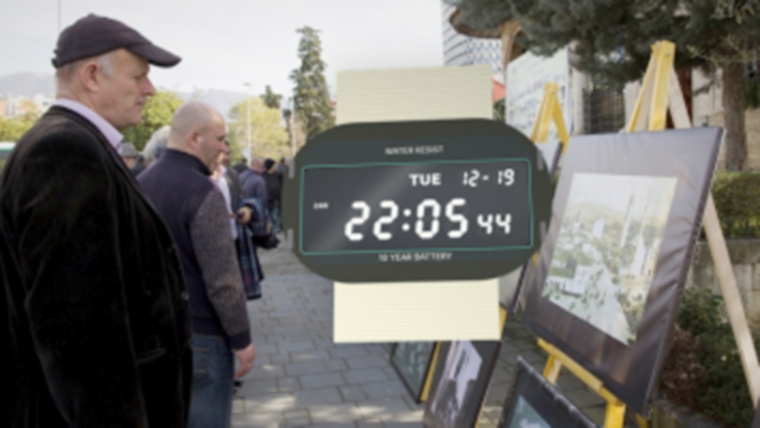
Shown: 22:05:44
